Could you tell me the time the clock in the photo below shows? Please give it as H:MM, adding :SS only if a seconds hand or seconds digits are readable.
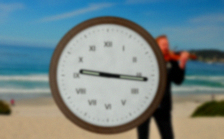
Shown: 9:16
